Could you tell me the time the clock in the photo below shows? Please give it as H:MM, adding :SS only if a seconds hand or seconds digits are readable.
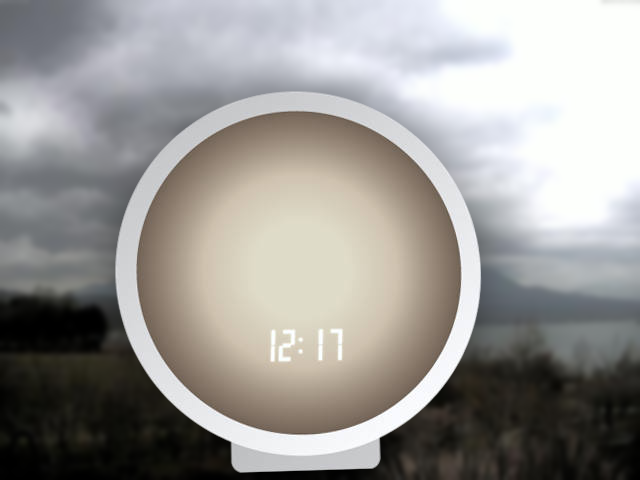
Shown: 12:17
